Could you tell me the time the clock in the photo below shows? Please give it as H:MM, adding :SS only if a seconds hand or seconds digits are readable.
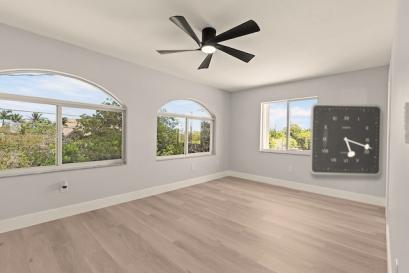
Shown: 5:18
